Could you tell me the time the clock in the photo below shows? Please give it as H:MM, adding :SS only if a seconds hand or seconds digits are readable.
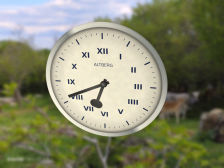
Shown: 6:41
